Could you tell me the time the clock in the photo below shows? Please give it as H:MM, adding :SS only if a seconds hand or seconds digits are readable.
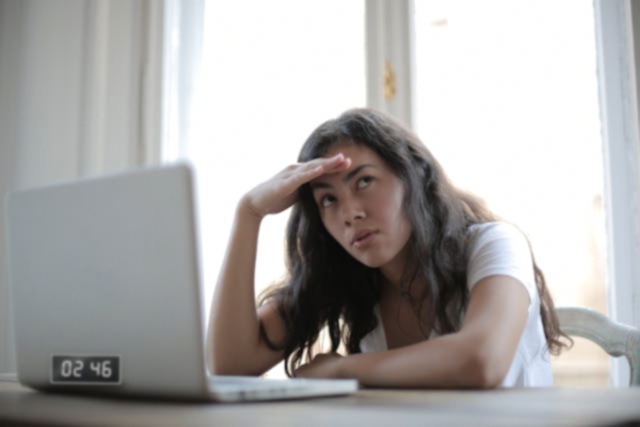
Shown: 2:46
